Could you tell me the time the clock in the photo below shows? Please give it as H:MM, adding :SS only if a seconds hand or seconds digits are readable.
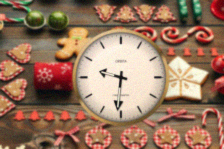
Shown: 9:31
